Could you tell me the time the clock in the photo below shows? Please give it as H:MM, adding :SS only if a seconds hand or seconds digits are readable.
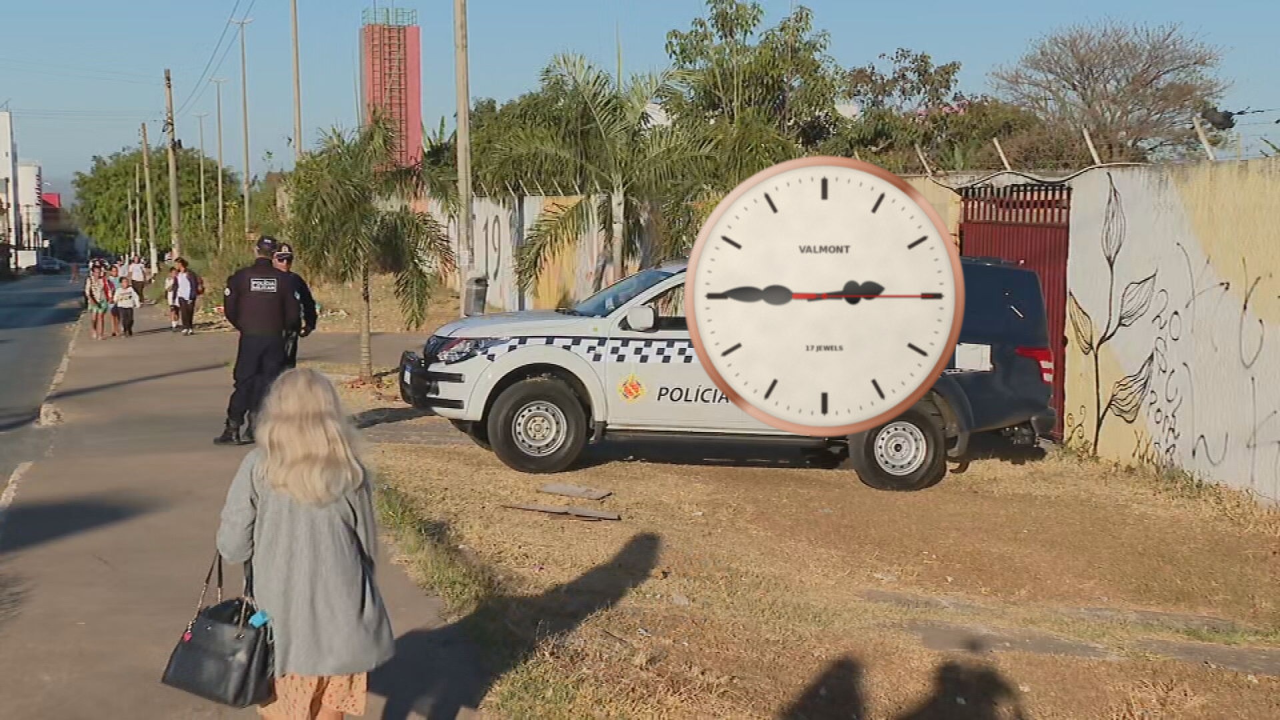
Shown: 2:45:15
